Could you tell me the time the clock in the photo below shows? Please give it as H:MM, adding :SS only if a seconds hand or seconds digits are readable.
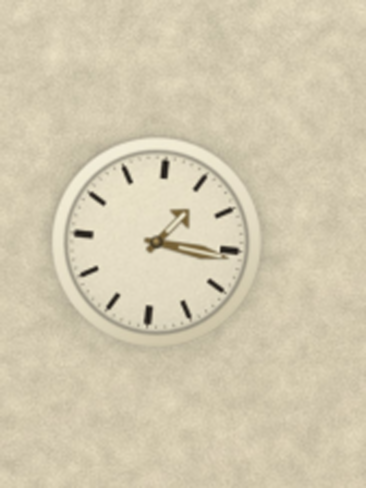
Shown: 1:16
